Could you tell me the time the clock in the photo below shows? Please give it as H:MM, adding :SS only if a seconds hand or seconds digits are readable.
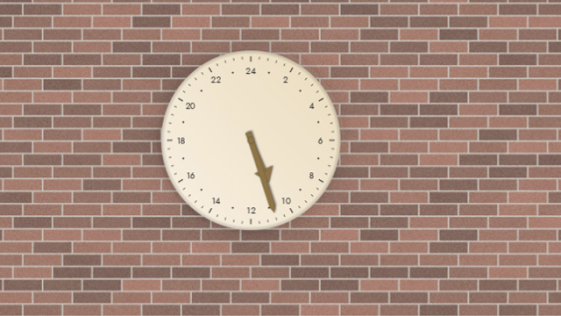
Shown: 10:27
